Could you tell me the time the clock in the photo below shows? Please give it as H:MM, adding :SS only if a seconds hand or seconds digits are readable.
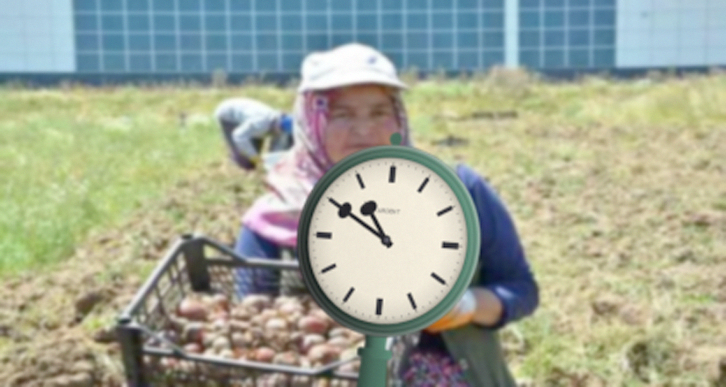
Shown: 10:50
